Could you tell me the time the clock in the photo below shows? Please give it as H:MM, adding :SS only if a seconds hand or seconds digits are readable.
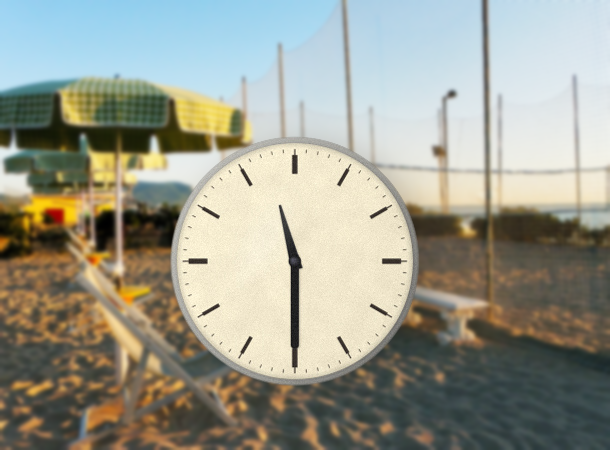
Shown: 11:30
